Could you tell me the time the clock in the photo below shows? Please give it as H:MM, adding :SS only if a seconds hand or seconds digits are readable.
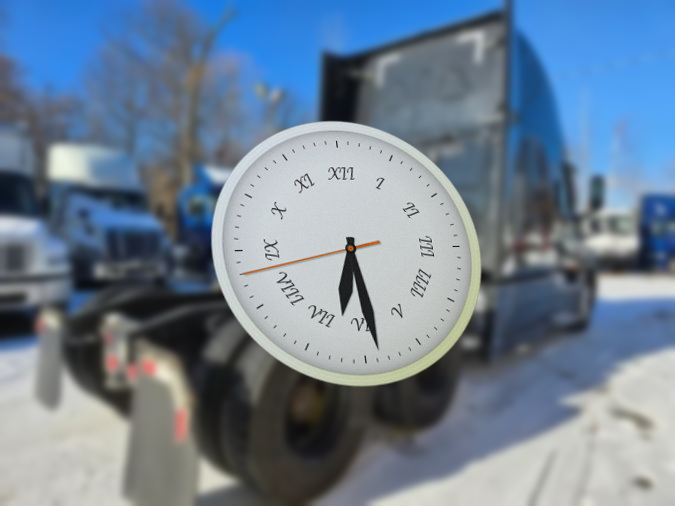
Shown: 6:28:43
